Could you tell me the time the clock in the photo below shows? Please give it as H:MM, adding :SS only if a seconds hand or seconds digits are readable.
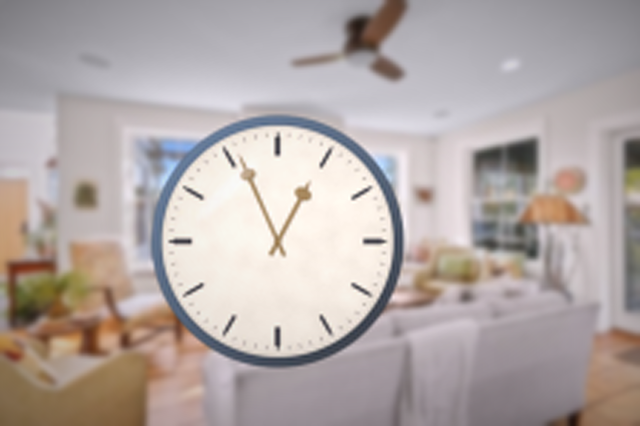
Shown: 12:56
